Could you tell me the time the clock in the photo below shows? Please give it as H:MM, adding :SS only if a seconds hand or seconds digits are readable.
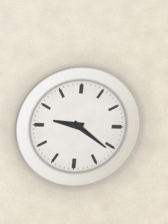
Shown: 9:21
